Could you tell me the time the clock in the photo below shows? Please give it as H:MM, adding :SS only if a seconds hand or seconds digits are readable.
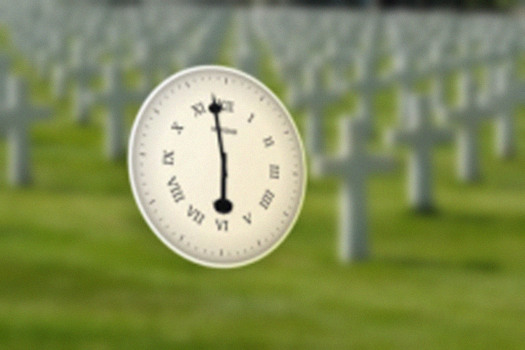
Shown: 5:58
